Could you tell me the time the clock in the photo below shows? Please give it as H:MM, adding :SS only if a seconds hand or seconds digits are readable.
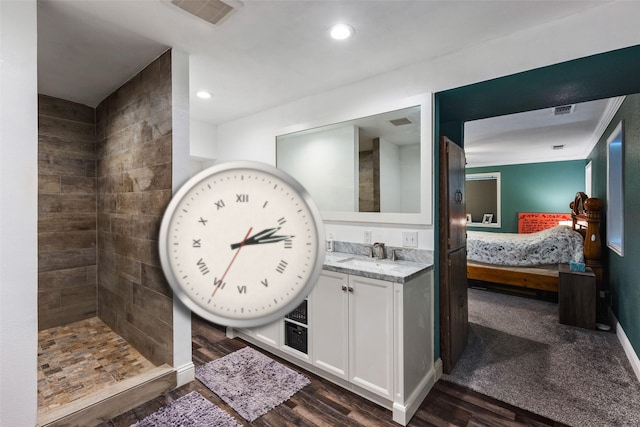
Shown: 2:13:35
